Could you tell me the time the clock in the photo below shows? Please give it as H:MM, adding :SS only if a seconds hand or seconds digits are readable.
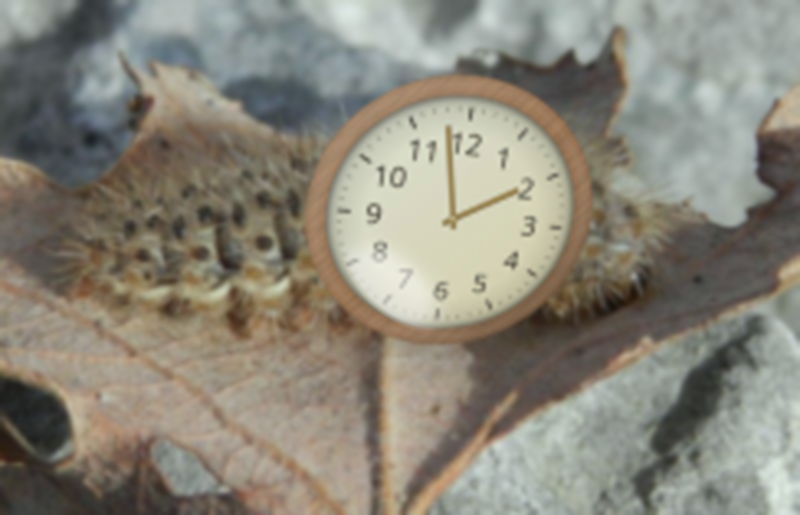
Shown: 1:58
